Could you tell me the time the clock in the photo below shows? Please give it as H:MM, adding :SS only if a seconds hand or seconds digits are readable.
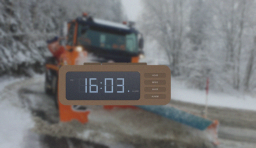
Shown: 16:03
